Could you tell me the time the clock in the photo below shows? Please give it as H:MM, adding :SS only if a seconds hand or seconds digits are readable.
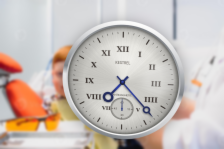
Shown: 7:23
